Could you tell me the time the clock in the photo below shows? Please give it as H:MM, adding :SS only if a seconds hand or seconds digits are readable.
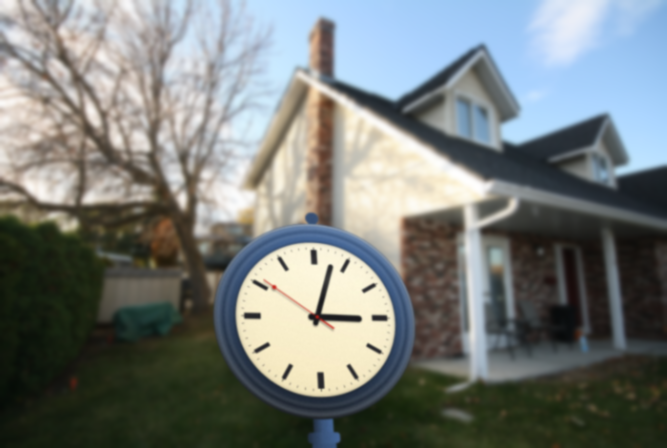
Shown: 3:02:51
